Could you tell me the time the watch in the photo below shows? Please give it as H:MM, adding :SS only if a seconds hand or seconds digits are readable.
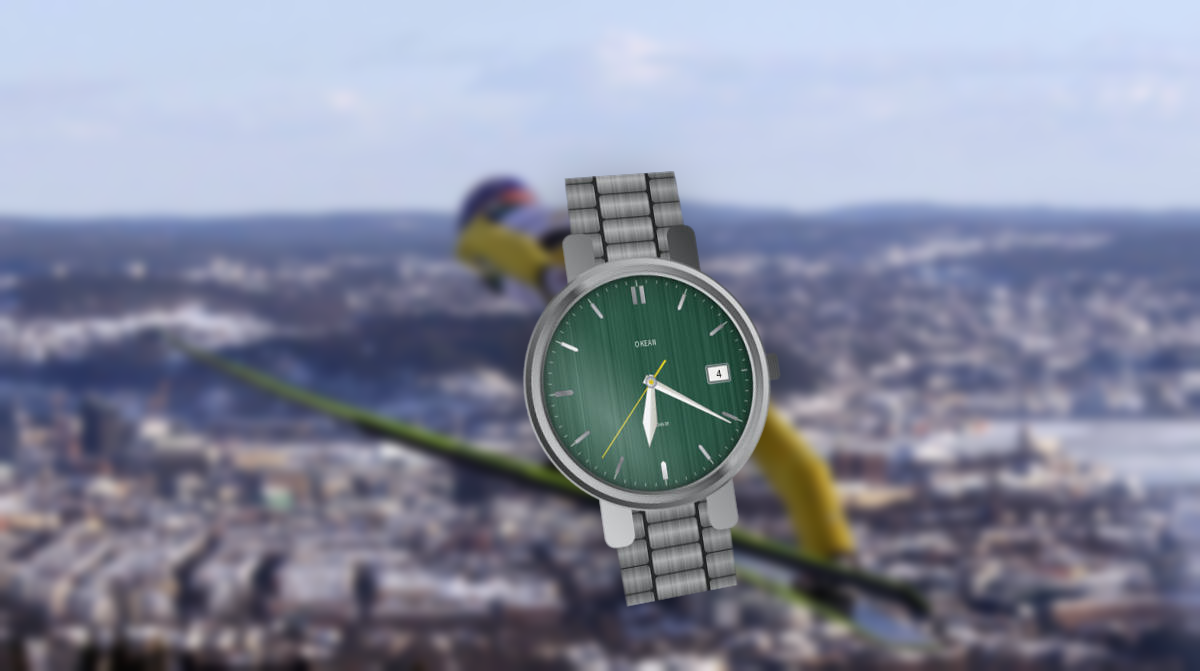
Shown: 6:20:37
